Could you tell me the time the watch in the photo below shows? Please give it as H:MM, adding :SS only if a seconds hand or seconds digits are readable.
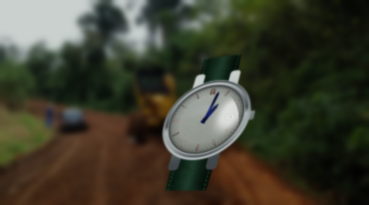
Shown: 1:02
